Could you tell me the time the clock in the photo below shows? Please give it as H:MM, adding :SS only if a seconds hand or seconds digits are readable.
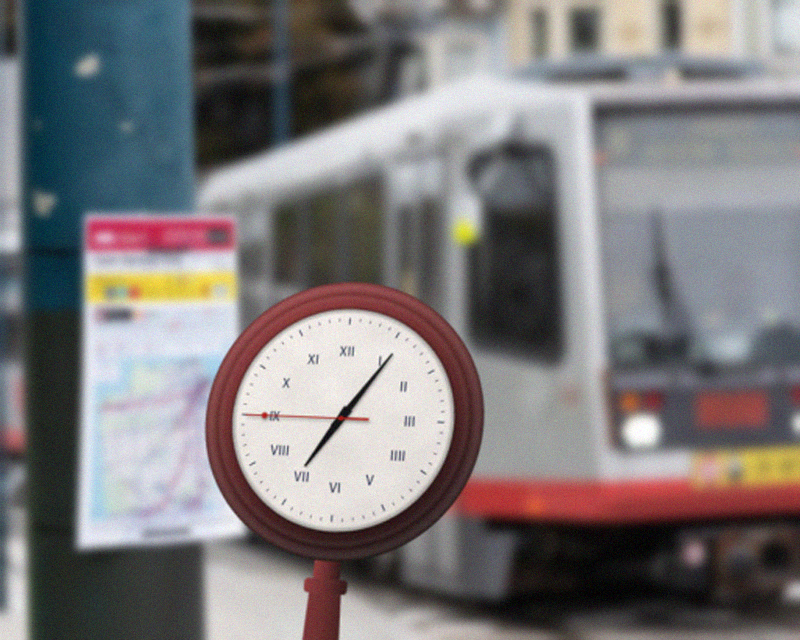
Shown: 7:05:45
